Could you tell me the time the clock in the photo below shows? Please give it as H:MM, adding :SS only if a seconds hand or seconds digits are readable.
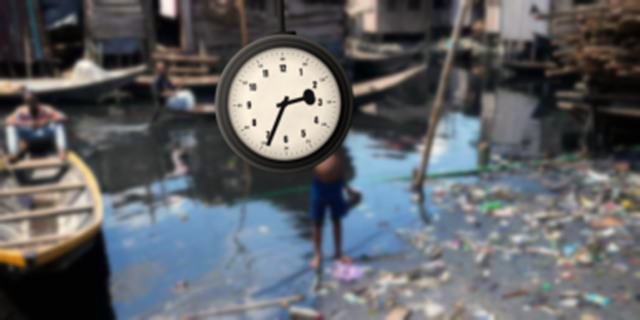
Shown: 2:34
